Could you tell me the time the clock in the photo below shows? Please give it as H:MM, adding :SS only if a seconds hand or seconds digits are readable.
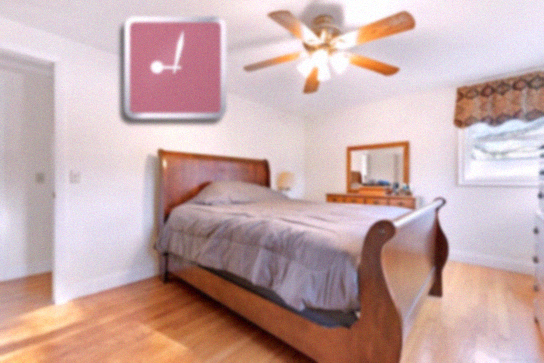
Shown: 9:02
